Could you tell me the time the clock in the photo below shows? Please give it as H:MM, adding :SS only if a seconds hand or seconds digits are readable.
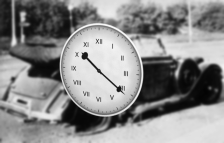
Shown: 10:21
